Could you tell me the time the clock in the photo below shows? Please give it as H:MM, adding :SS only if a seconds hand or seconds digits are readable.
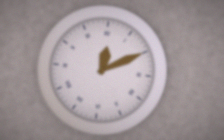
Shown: 12:10
